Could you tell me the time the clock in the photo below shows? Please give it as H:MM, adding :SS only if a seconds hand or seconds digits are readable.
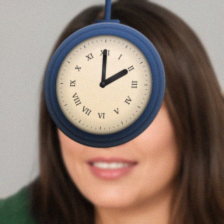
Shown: 2:00
